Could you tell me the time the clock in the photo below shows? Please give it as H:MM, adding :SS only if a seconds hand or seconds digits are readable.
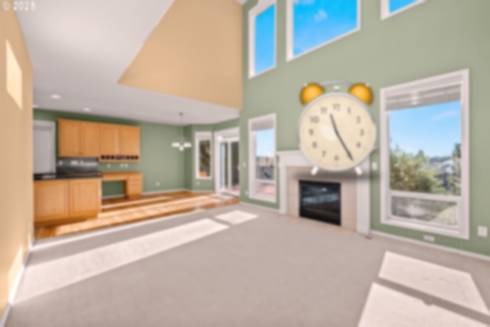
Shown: 11:25
